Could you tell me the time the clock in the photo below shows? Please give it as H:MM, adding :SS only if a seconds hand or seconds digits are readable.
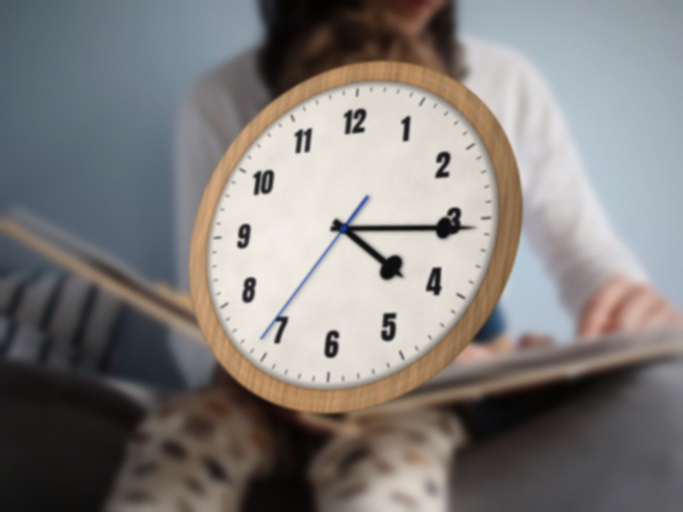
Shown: 4:15:36
